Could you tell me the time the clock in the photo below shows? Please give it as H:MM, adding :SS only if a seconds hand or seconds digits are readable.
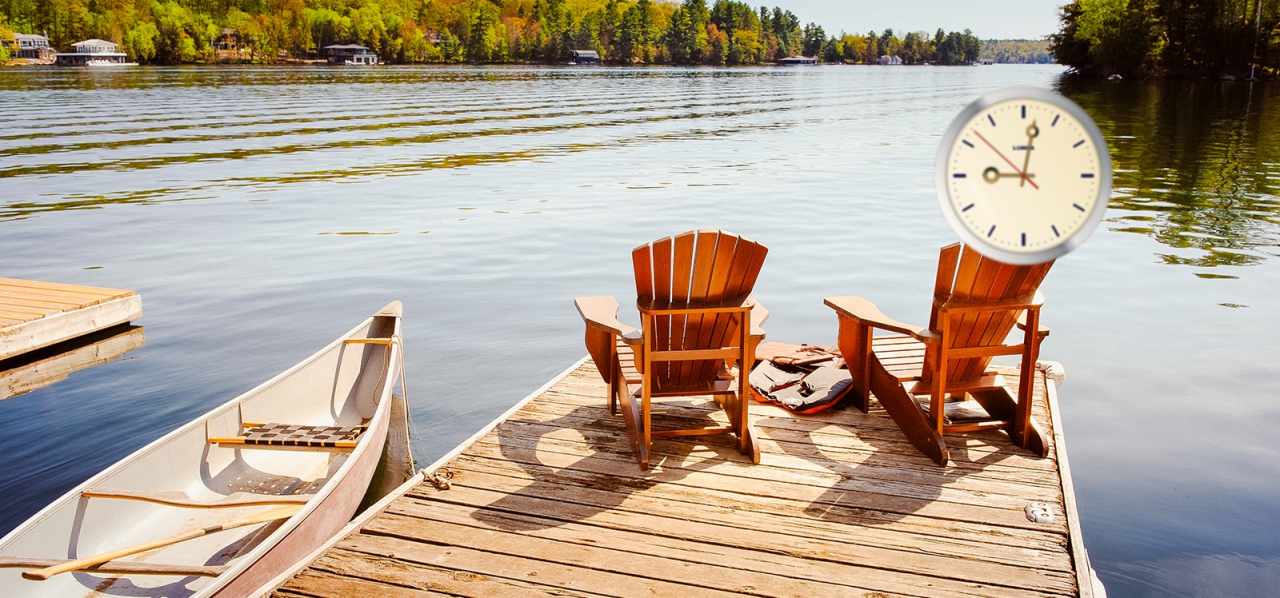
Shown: 9:01:52
